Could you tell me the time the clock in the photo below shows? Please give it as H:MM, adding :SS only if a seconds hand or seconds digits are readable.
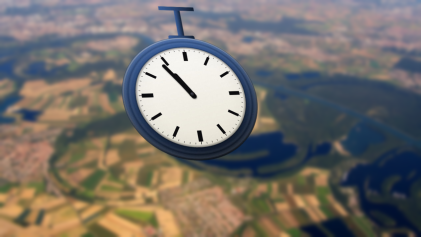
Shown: 10:54
